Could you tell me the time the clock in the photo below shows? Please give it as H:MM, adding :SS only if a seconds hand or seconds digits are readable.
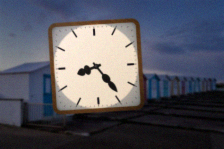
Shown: 8:24
